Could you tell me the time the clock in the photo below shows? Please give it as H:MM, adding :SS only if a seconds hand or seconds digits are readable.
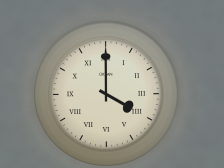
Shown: 4:00
